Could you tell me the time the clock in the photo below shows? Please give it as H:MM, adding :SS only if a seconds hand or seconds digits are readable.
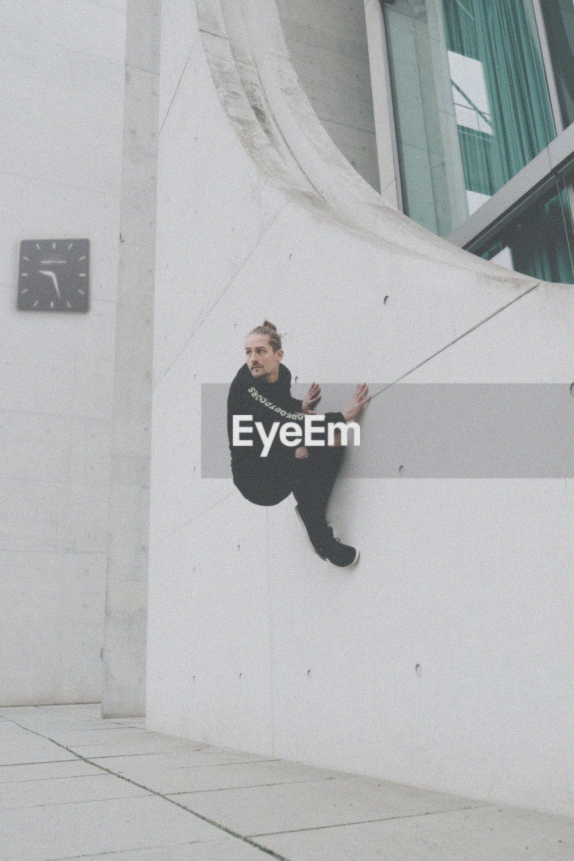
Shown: 9:27
